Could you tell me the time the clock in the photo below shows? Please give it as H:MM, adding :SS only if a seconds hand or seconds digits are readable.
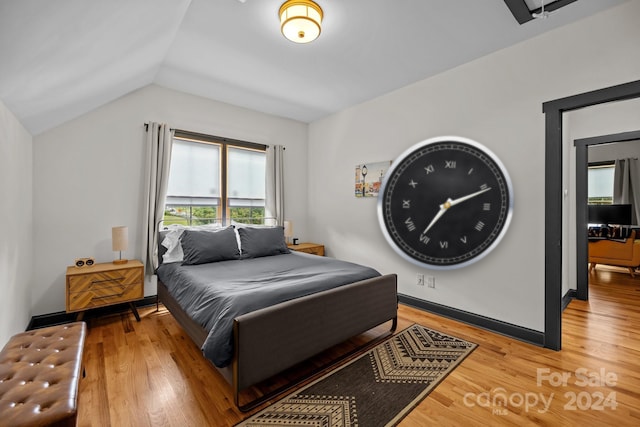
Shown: 7:11
